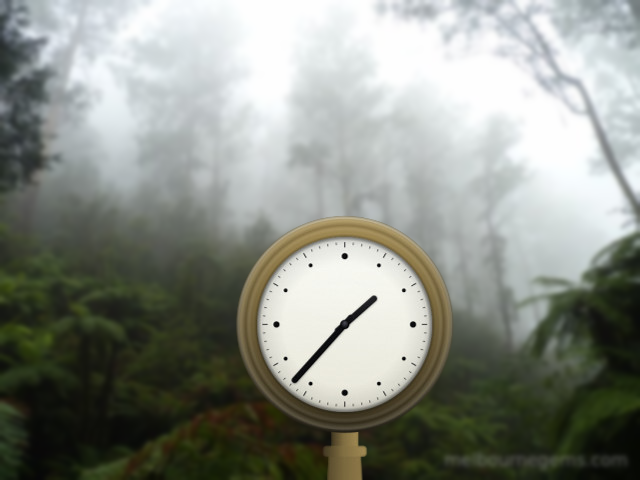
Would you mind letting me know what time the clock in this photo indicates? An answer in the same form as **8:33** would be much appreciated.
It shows **1:37**
